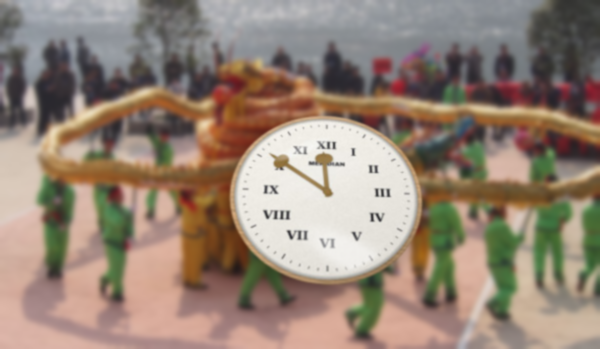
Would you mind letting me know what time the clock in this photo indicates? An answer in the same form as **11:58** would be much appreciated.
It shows **11:51**
